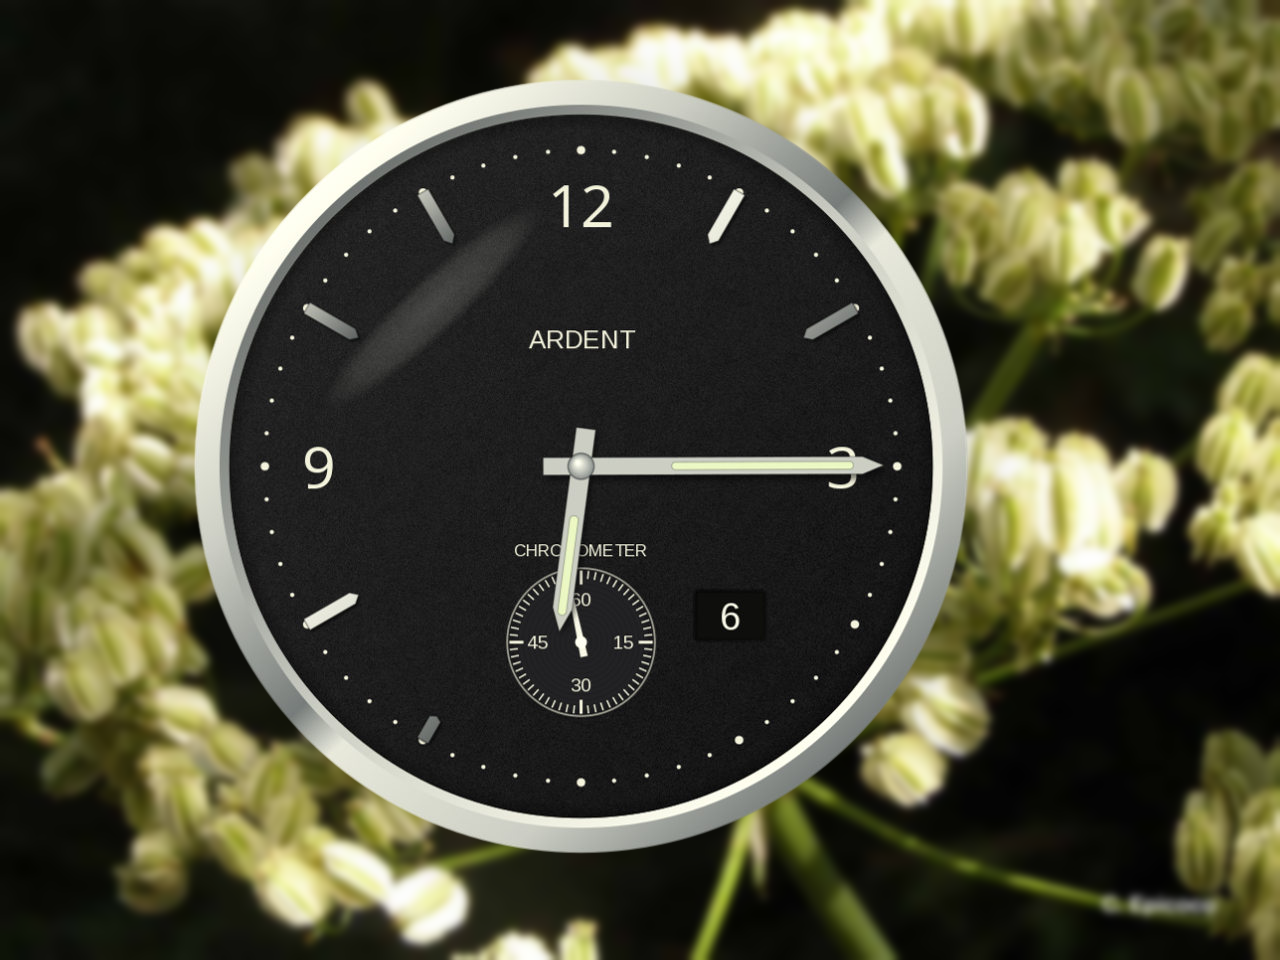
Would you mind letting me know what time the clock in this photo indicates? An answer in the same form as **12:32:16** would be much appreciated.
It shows **6:14:58**
